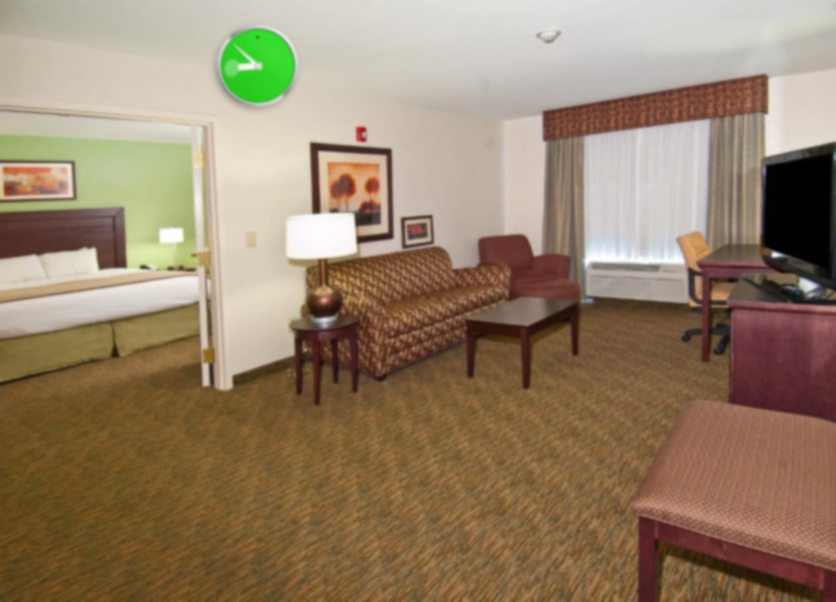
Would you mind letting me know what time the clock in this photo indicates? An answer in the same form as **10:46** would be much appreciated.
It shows **8:52**
